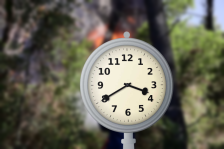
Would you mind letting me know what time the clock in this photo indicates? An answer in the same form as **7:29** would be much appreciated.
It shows **3:40**
